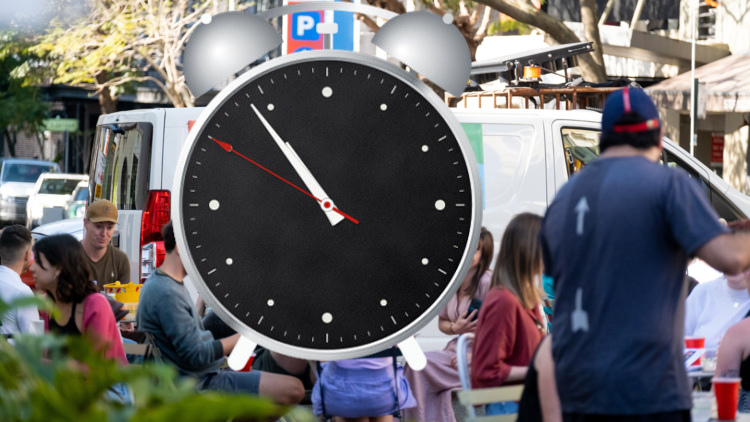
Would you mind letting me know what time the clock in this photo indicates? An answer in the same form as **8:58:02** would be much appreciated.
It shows **10:53:50**
